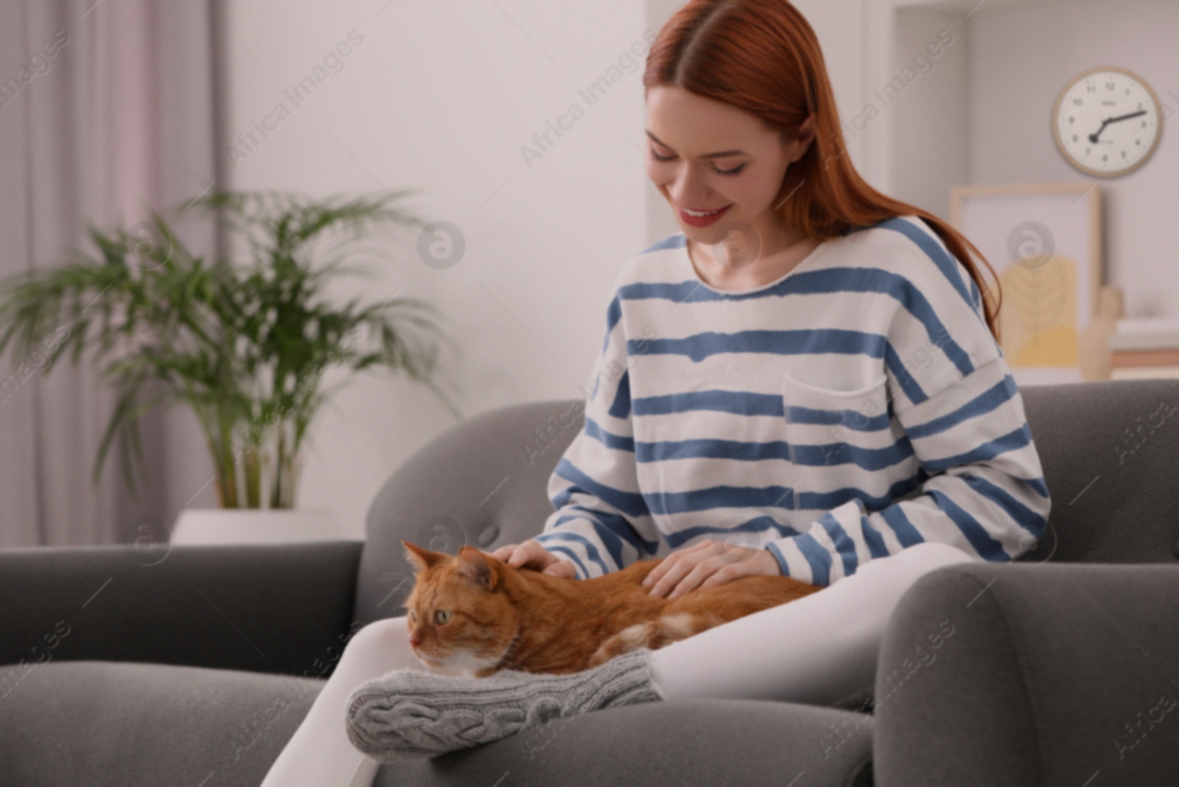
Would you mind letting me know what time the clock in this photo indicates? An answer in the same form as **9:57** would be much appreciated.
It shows **7:12**
